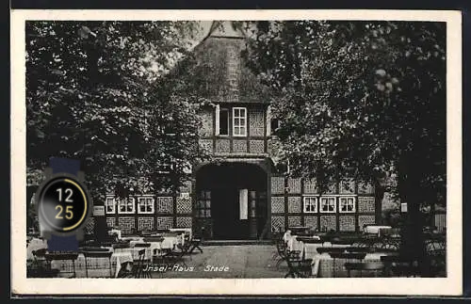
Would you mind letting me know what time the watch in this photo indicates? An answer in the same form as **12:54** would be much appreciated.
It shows **12:25**
